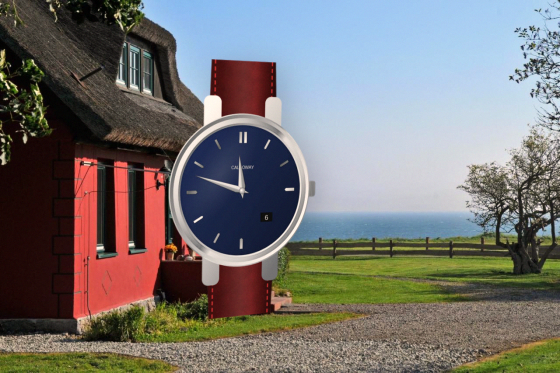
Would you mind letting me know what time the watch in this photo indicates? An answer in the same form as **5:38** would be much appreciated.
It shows **11:48**
